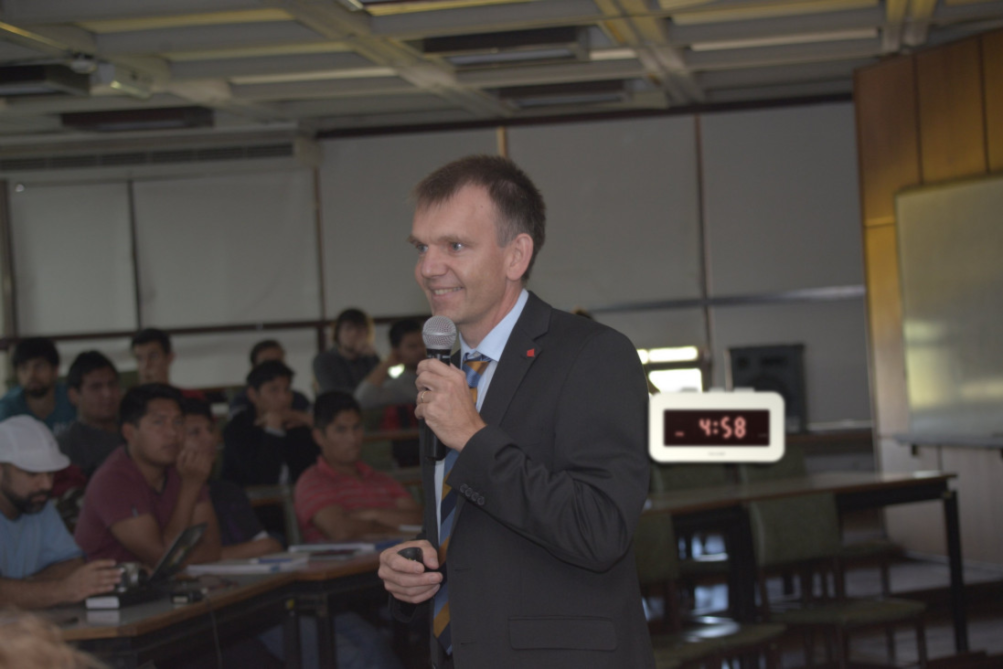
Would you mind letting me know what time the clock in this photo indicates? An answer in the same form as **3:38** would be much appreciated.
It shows **4:58**
